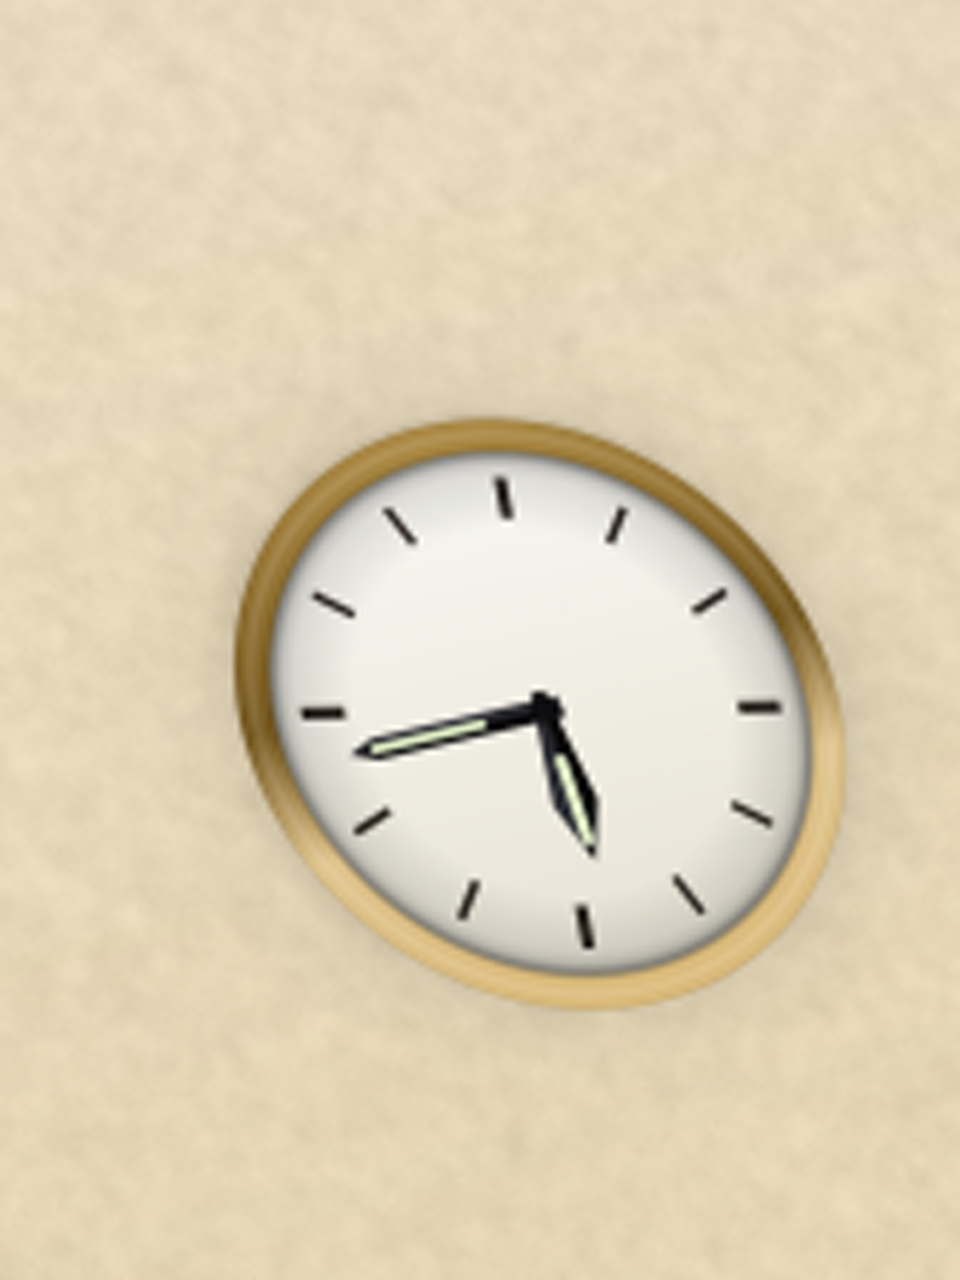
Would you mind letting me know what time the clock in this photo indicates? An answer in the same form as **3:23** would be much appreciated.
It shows **5:43**
